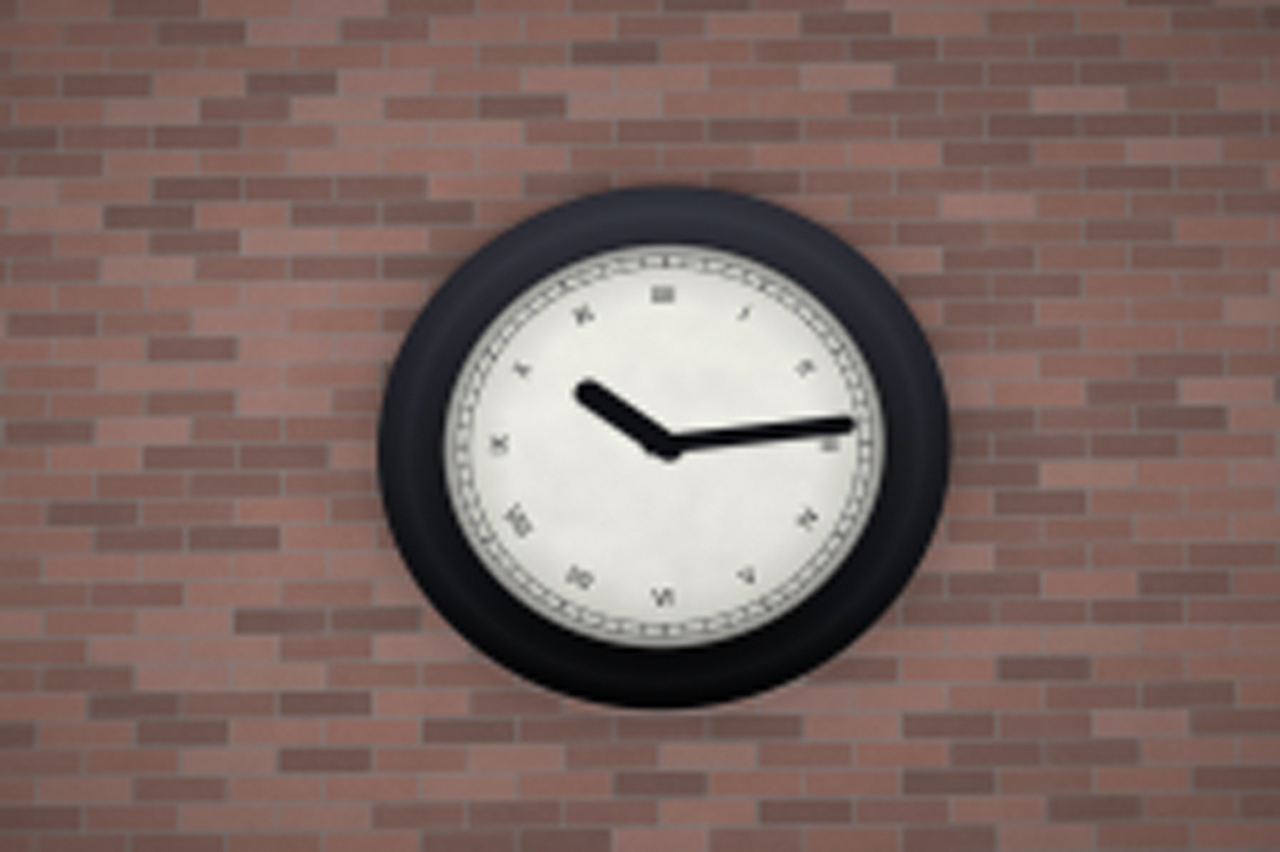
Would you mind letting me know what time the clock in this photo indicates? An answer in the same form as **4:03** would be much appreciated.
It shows **10:14**
